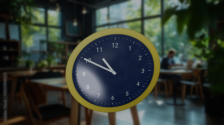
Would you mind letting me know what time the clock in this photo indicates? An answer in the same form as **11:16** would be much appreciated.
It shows **10:50**
